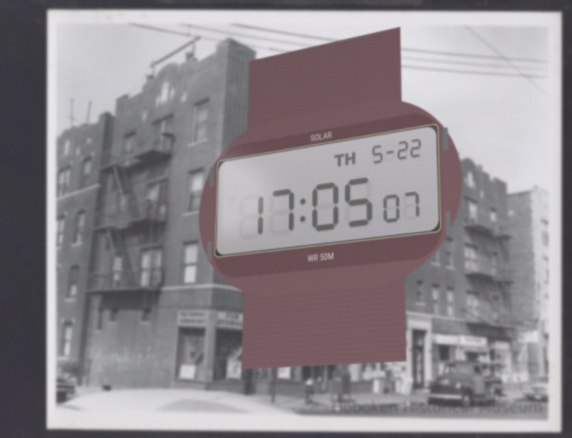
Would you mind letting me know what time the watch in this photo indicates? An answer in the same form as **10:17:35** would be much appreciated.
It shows **17:05:07**
